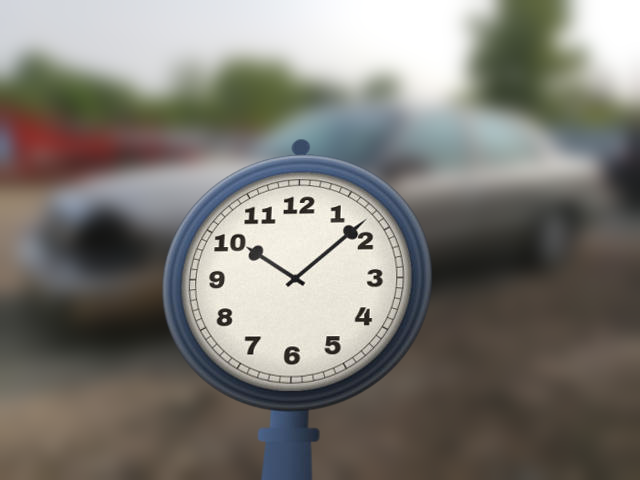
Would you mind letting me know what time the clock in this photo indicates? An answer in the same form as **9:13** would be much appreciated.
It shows **10:08**
